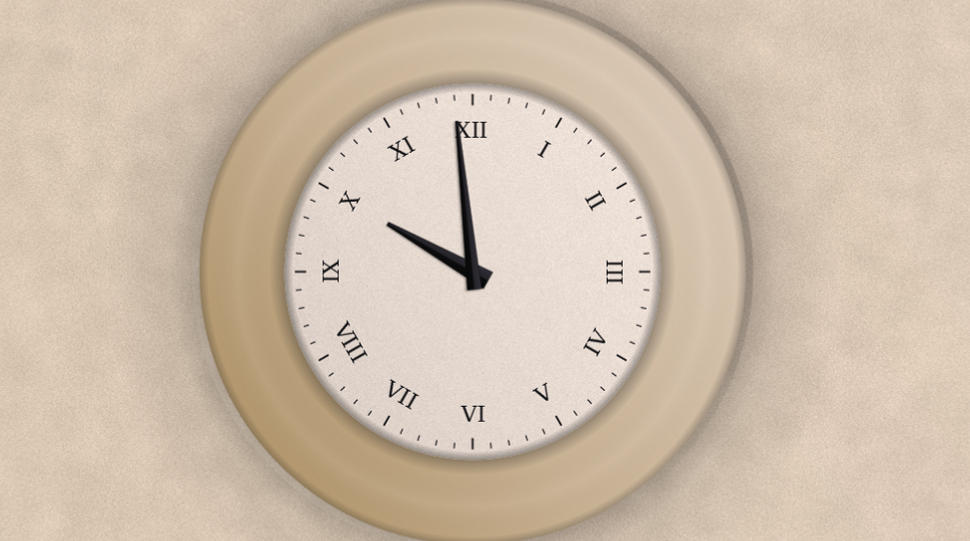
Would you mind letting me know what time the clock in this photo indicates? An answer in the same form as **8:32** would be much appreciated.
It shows **9:59**
